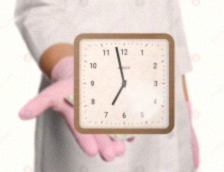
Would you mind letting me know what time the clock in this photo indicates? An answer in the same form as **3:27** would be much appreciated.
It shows **6:58**
